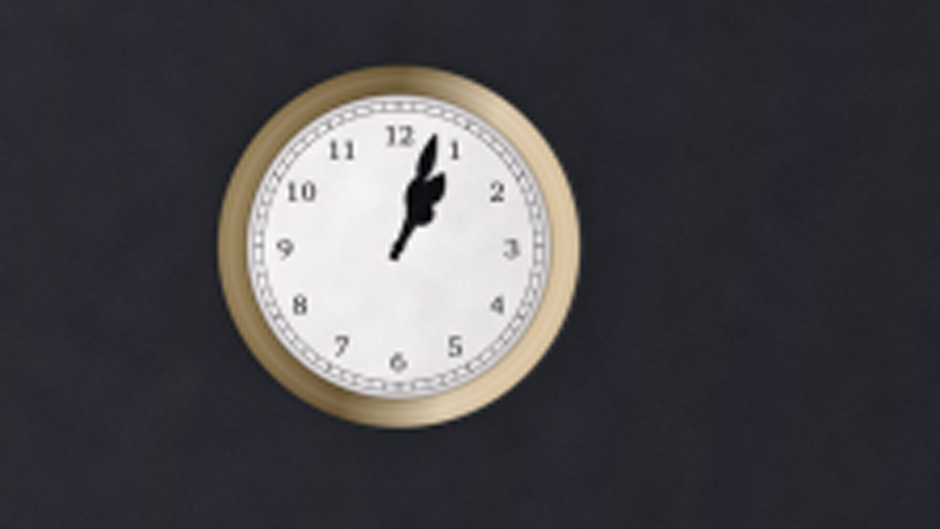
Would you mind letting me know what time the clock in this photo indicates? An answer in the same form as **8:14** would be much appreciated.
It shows **1:03**
